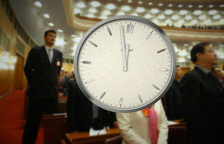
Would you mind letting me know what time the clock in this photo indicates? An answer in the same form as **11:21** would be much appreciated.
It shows **11:58**
